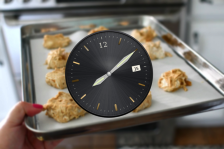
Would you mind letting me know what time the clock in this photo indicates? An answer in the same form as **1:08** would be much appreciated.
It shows **8:10**
